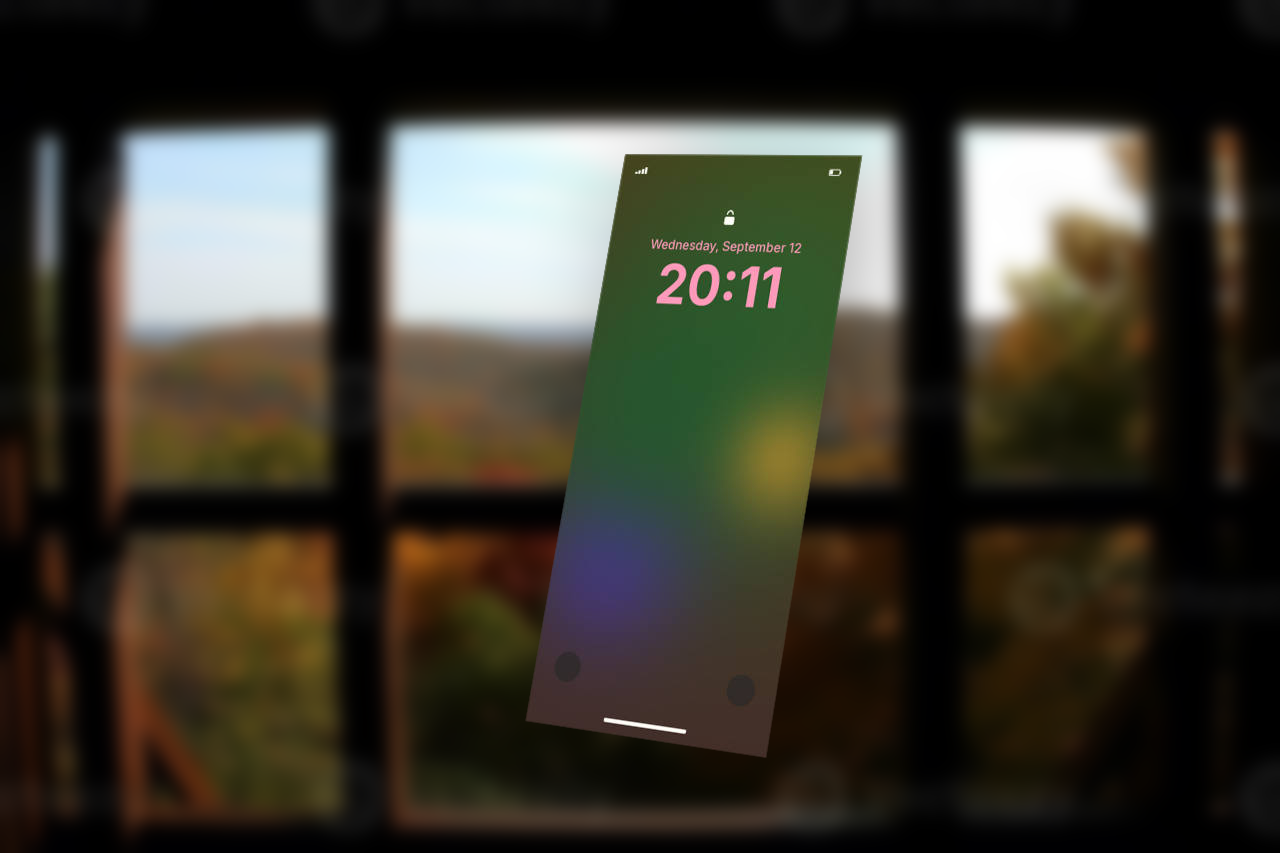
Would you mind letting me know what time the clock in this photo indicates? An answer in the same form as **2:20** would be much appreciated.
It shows **20:11**
